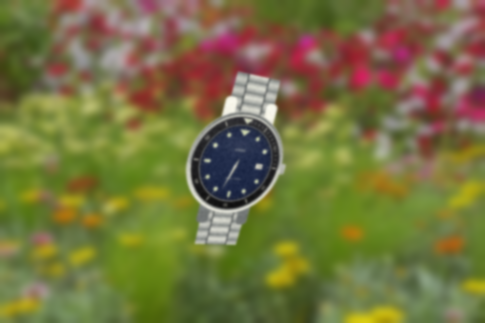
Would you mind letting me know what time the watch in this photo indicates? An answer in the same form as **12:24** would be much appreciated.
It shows **6:33**
